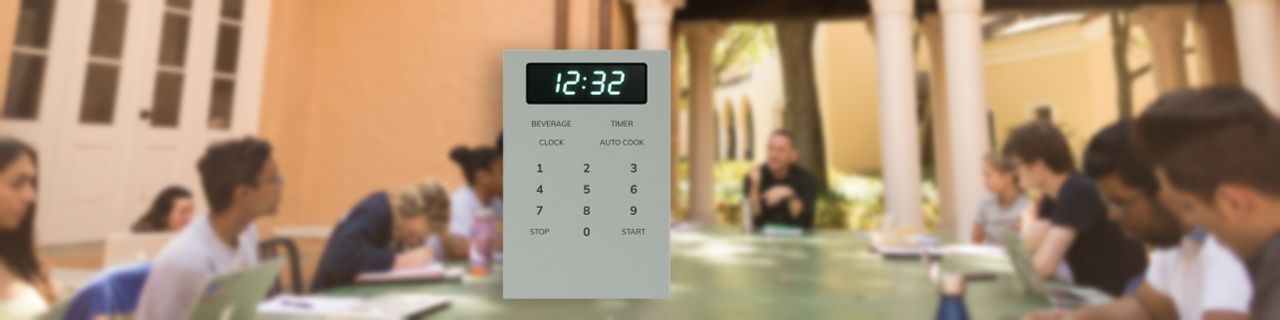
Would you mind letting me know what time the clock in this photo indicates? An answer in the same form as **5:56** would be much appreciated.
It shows **12:32**
